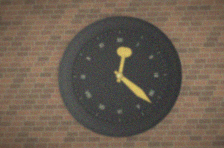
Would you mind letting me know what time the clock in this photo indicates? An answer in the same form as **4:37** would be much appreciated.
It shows **12:22**
